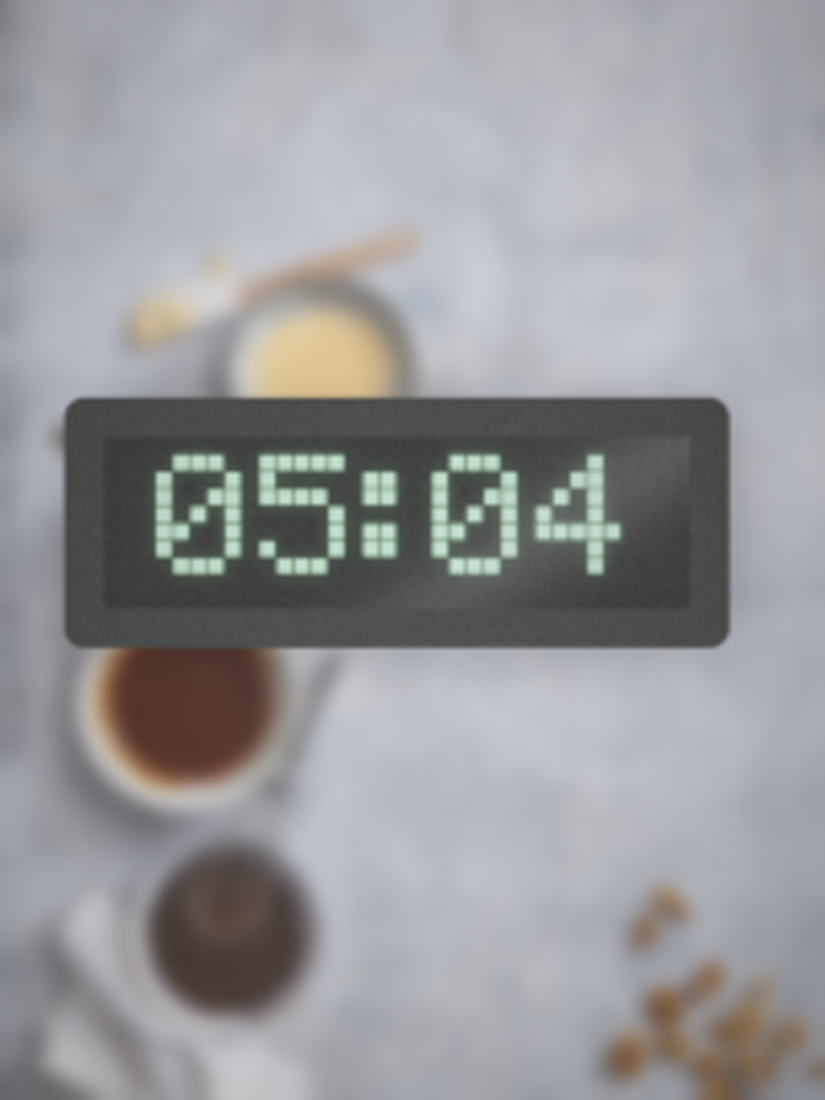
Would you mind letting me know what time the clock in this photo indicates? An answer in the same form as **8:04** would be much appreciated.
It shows **5:04**
